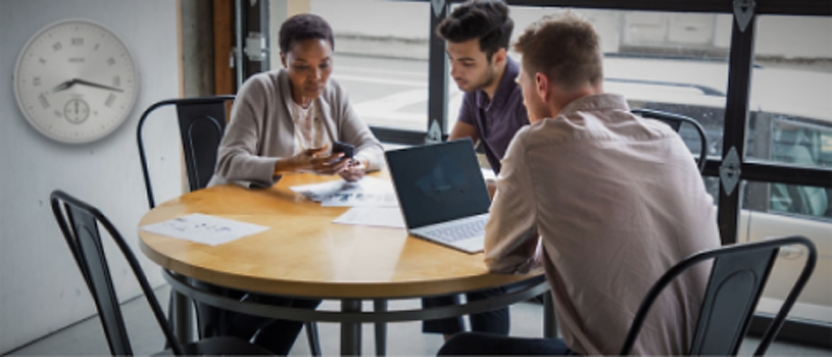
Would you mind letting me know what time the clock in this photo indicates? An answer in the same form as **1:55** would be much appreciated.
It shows **8:17**
